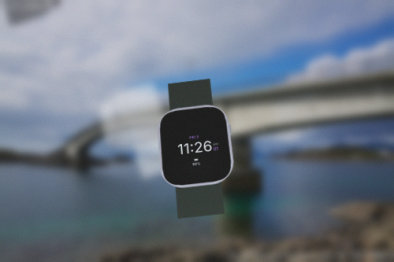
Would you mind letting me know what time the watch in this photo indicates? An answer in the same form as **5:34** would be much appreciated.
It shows **11:26**
